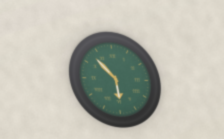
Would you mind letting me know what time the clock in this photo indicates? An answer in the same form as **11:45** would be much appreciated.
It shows **5:53**
